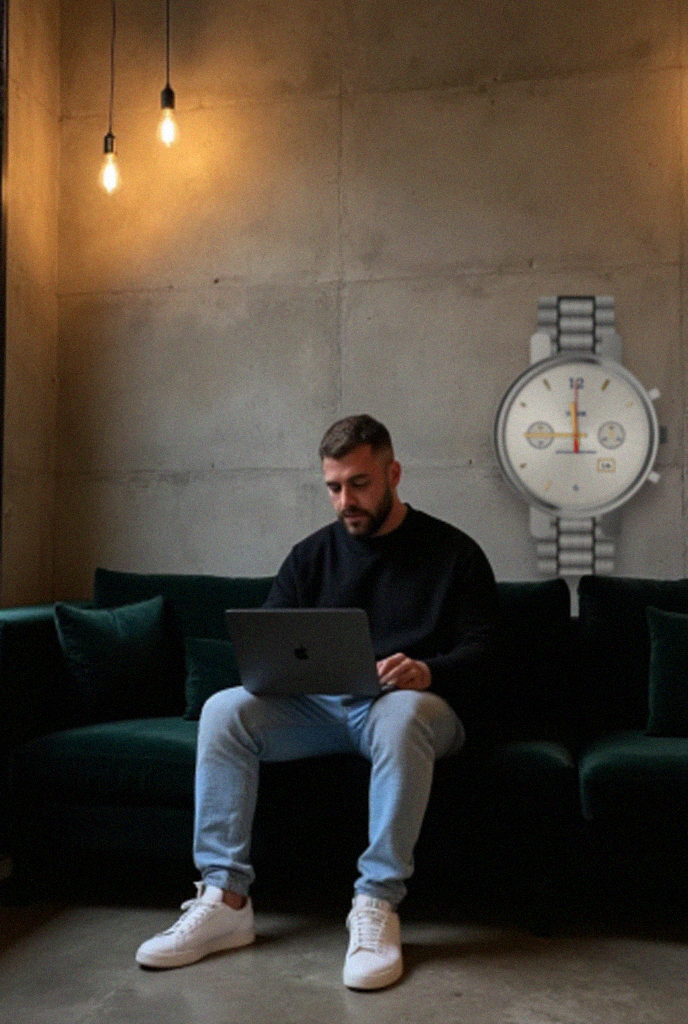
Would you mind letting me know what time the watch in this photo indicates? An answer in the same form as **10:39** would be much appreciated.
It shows **11:45**
